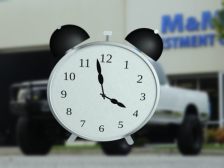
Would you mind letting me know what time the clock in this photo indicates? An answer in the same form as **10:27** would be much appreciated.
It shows **3:58**
